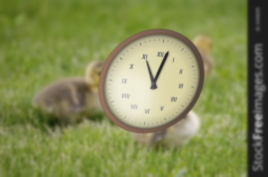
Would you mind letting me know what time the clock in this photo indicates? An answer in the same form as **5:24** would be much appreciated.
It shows **11:02**
